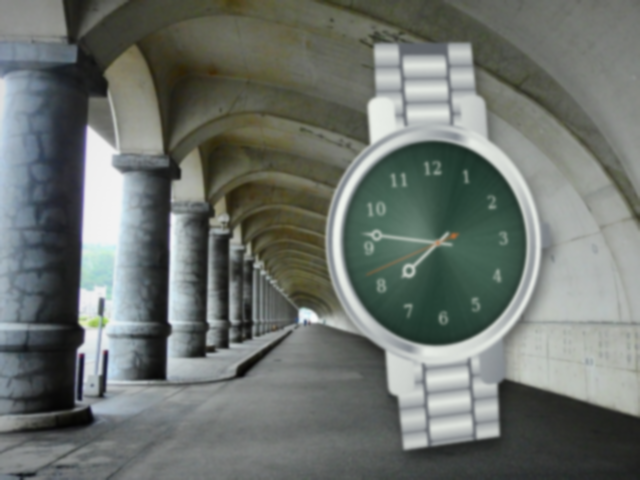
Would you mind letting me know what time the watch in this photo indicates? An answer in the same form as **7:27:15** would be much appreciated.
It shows **7:46:42**
